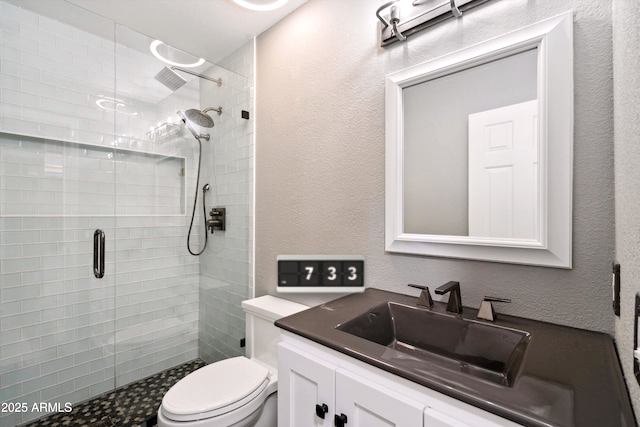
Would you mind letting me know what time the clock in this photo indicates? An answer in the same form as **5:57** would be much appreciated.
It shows **7:33**
